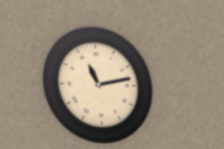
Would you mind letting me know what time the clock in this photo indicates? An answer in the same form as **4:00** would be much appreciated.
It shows **11:13**
